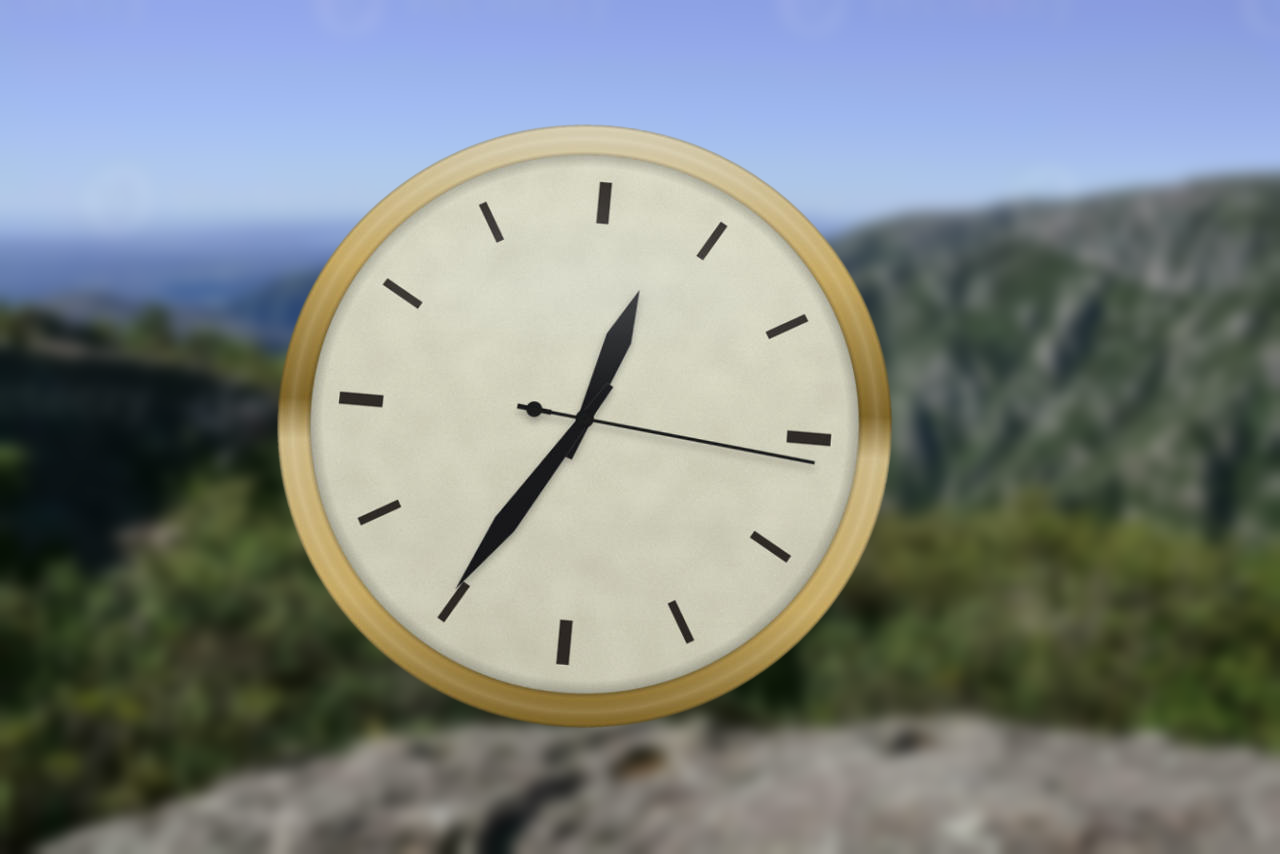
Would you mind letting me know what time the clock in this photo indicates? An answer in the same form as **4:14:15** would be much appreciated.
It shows **12:35:16**
